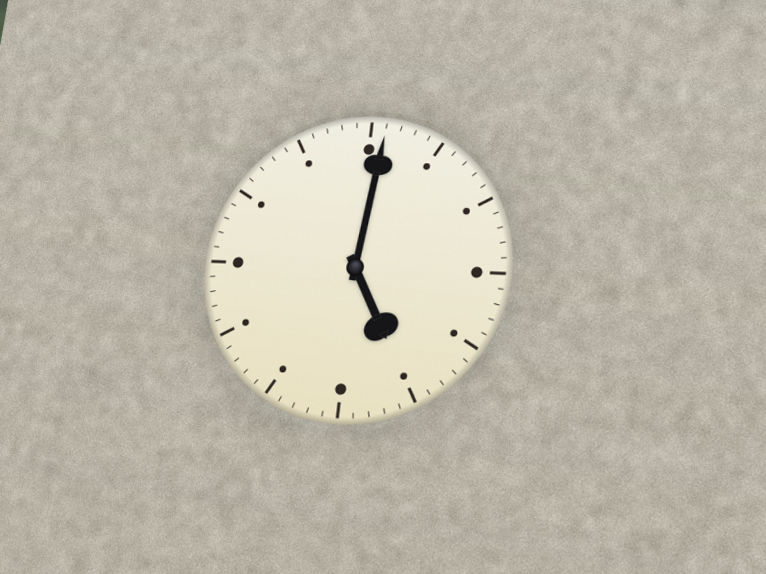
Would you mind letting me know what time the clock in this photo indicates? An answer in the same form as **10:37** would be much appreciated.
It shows **5:01**
